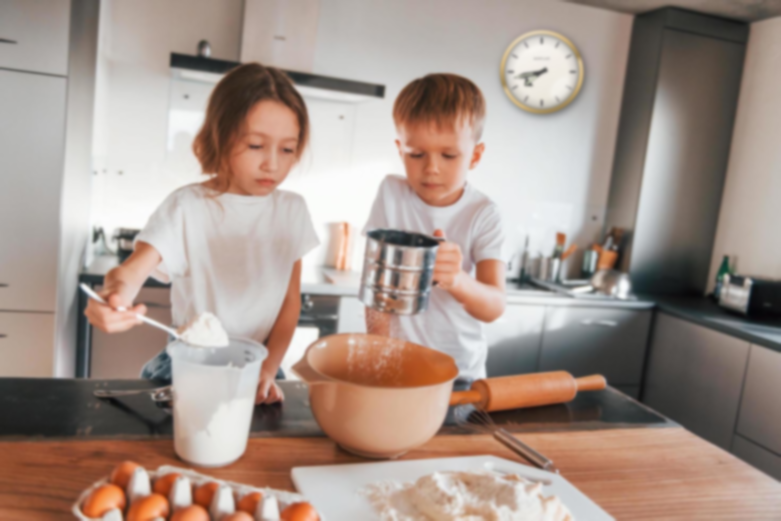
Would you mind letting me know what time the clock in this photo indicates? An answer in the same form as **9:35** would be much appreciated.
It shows **7:43**
